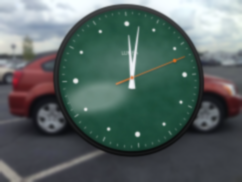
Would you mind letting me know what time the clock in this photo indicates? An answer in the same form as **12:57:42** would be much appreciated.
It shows **12:02:12**
